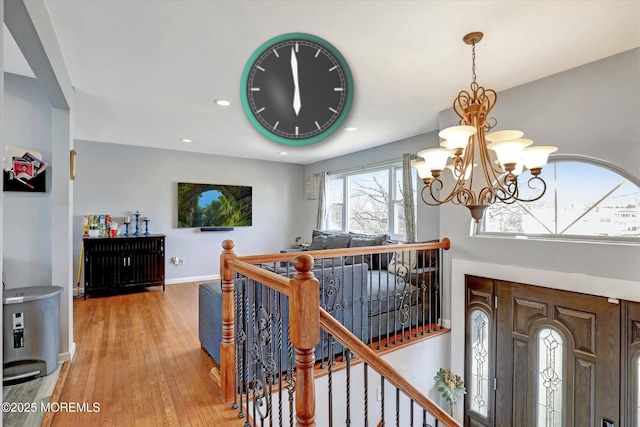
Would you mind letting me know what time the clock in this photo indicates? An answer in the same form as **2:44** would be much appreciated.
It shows **5:59**
